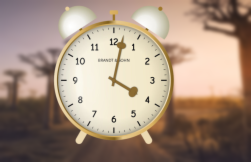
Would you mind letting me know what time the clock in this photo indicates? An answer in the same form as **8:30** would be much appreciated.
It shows **4:02**
